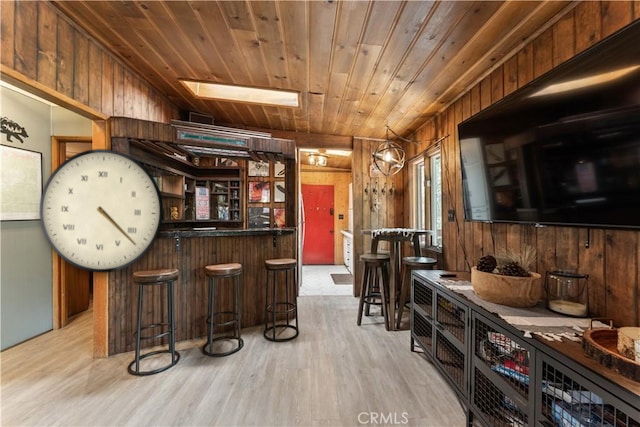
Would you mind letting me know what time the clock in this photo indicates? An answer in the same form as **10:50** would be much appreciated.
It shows **4:22**
